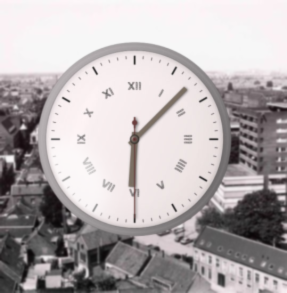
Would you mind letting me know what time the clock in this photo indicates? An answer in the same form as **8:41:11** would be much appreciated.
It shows **6:07:30**
